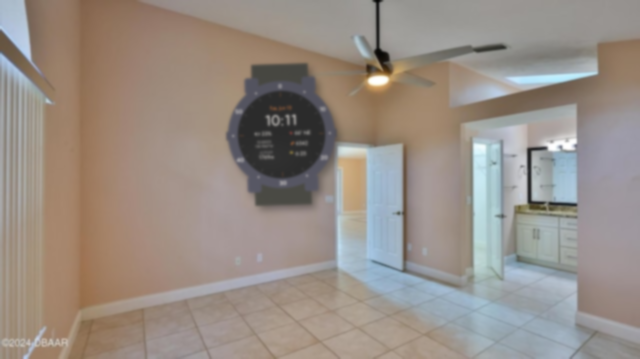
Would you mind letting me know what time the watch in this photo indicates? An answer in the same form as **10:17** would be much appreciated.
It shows **10:11**
